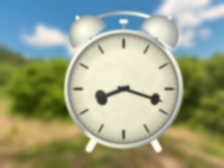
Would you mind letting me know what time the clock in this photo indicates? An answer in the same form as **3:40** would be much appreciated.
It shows **8:18**
